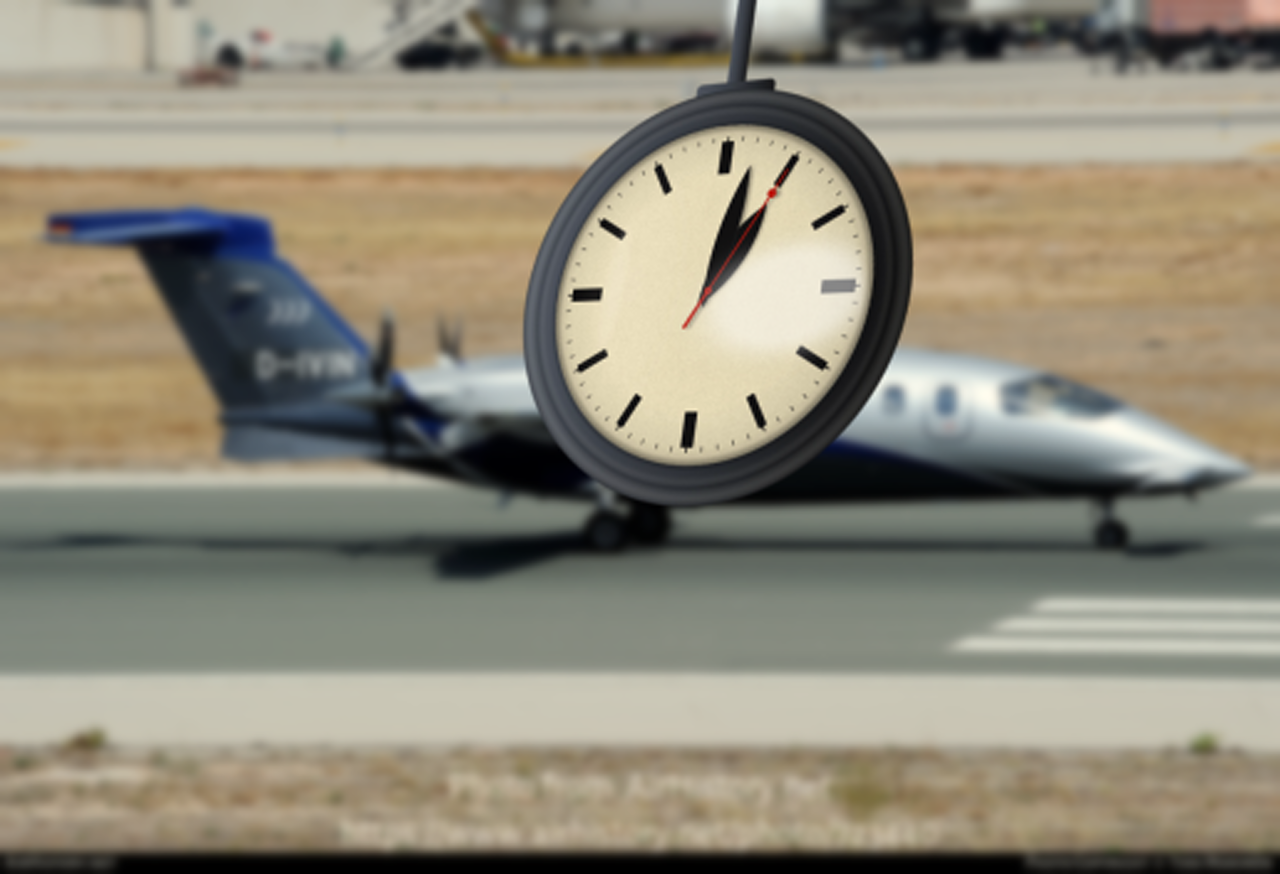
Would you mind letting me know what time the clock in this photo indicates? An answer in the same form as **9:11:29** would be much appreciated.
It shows **1:02:05**
